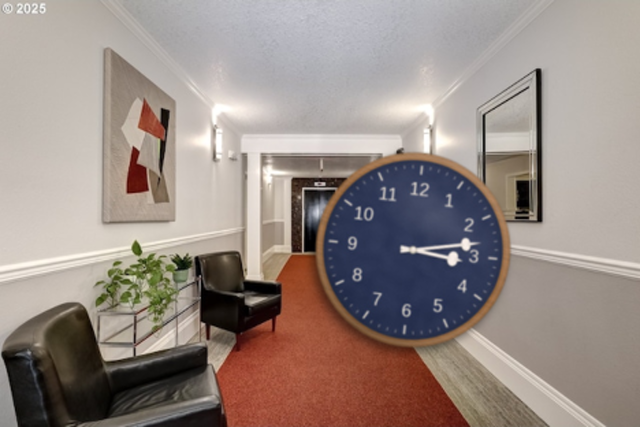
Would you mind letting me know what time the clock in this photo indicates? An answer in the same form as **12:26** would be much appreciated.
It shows **3:13**
